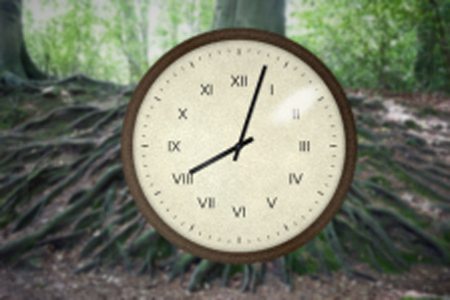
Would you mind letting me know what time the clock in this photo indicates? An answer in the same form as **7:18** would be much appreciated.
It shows **8:03**
